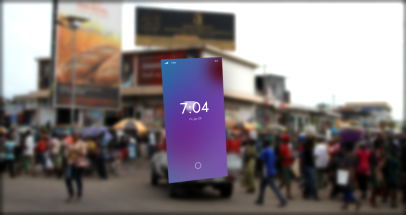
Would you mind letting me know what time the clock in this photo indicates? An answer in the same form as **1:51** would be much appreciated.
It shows **7:04**
